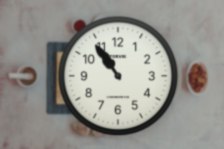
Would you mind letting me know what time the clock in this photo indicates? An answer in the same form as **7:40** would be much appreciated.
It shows **10:54**
